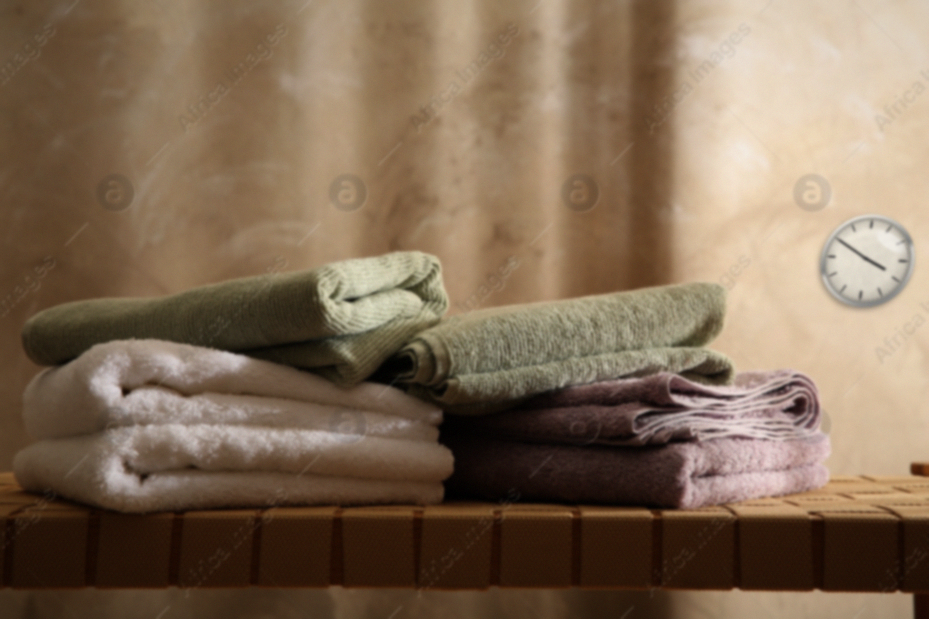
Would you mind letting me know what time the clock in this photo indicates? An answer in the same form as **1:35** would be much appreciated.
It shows **3:50**
